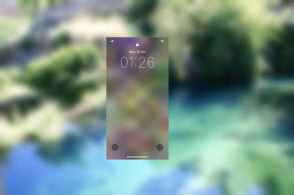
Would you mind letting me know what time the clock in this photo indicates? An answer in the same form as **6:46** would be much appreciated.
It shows **1:26**
